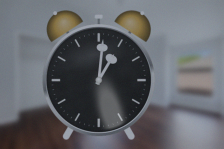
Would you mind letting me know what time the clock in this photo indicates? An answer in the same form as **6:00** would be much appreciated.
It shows **1:01**
